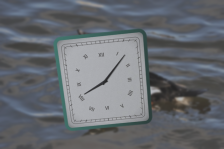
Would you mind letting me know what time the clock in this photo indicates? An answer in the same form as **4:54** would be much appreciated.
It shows **8:07**
